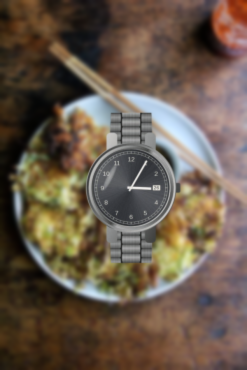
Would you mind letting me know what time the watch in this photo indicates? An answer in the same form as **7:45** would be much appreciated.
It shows **3:05**
